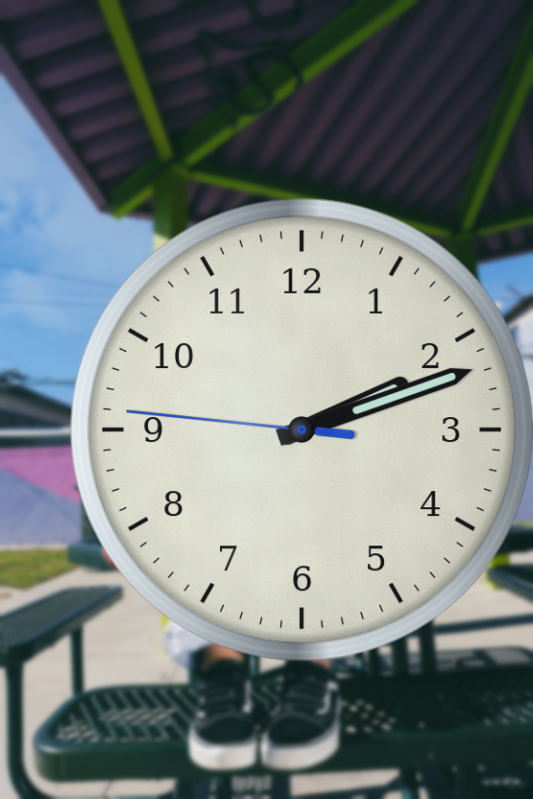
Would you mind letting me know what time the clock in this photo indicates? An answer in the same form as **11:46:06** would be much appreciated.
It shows **2:11:46**
